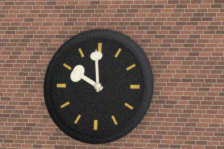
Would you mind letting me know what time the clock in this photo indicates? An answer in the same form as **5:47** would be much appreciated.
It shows **9:59**
